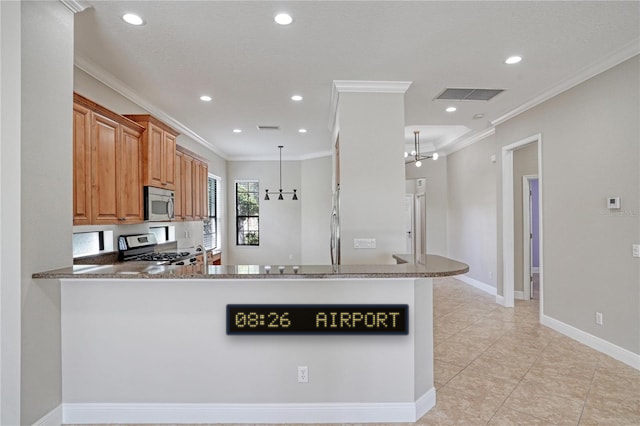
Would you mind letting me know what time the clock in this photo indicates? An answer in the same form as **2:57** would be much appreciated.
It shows **8:26**
